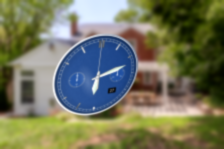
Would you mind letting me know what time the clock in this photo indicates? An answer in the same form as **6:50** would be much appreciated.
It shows **6:12**
